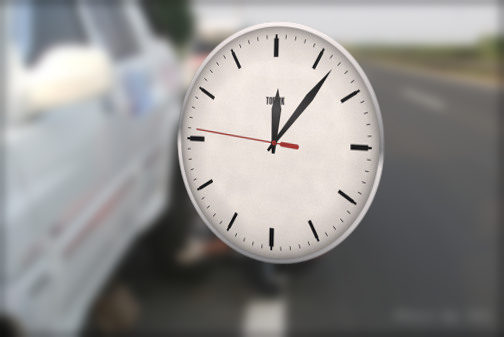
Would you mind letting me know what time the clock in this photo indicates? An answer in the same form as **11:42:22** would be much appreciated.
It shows **12:06:46**
